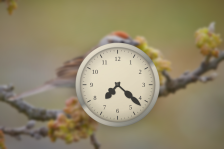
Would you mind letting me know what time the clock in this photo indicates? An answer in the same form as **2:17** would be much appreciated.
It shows **7:22**
